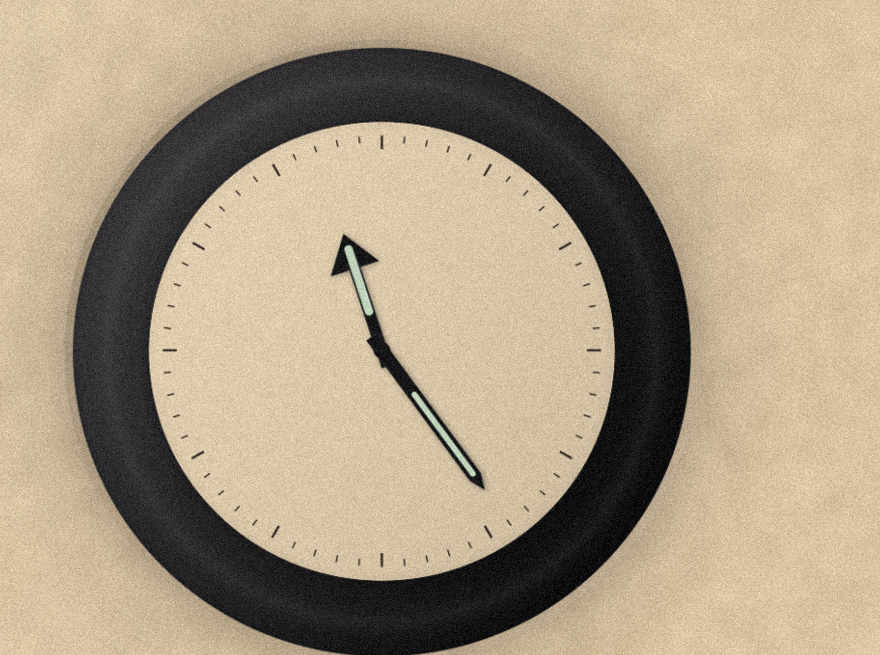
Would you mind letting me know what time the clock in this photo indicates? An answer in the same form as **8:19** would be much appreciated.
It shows **11:24**
